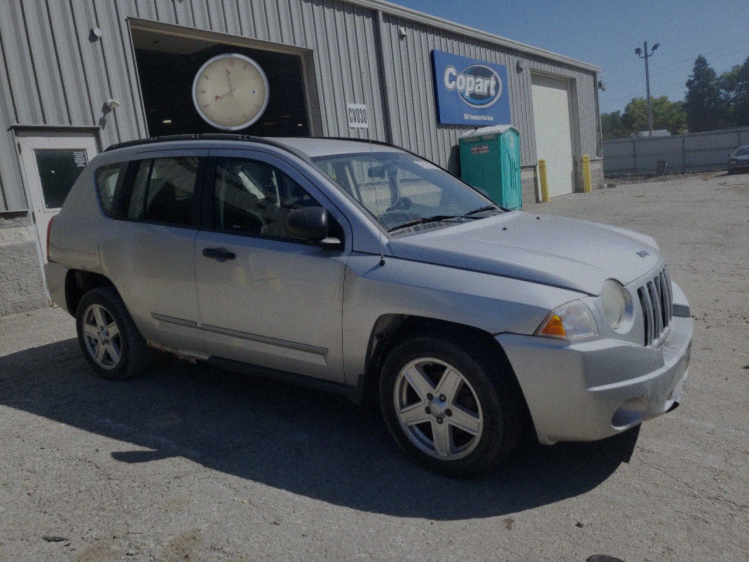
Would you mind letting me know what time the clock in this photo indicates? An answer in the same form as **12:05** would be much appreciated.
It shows **7:58**
